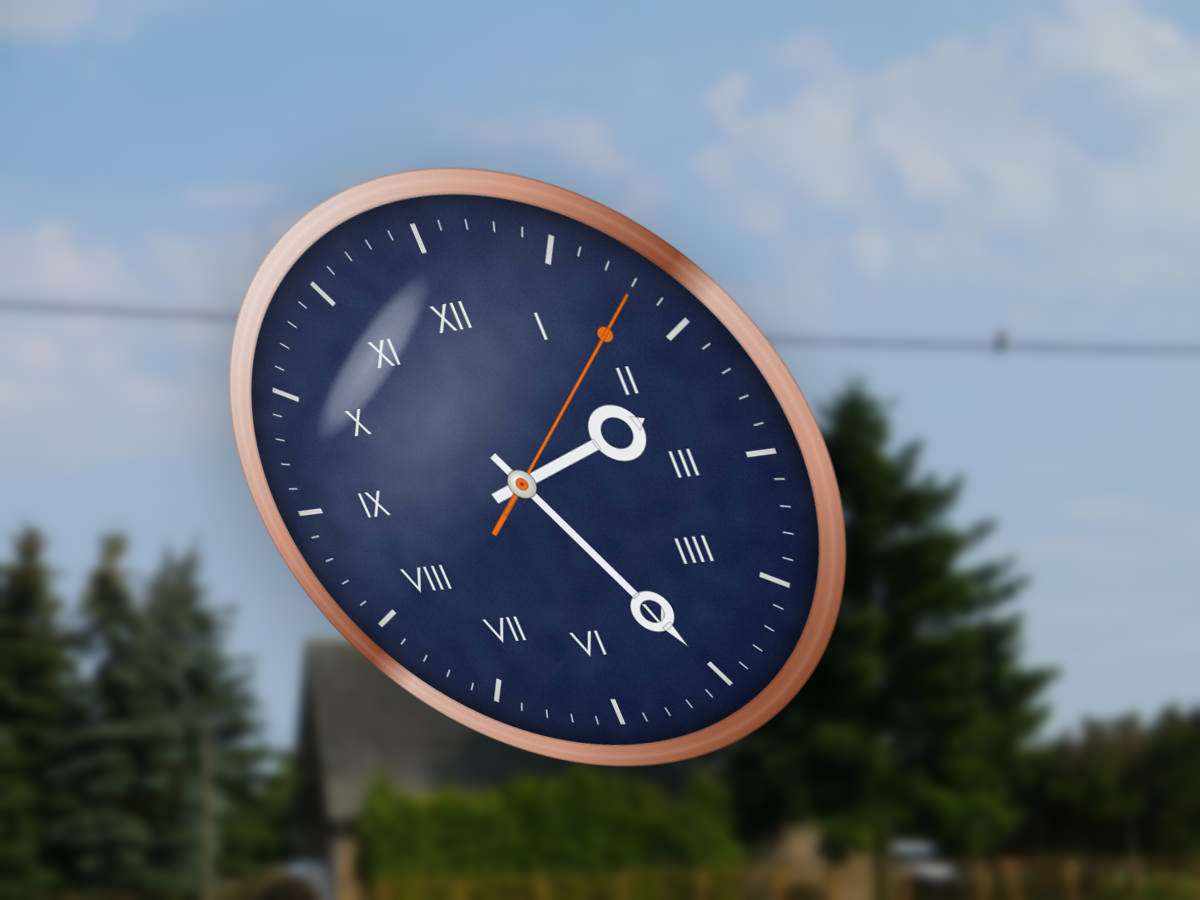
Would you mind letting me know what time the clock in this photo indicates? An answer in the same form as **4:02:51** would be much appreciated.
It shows **2:25:08**
